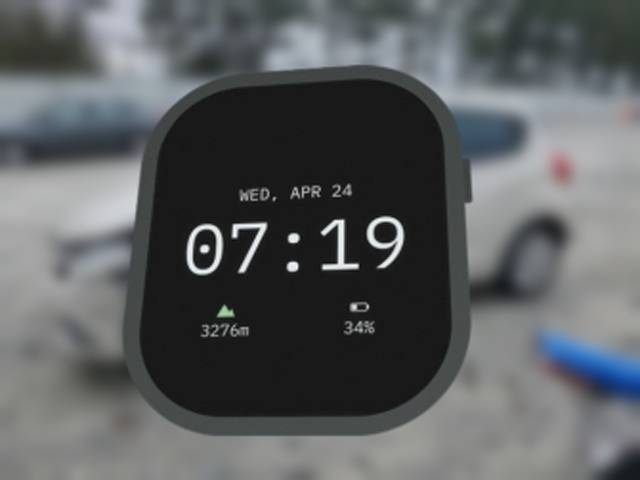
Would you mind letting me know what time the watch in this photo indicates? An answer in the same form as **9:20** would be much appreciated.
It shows **7:19**
